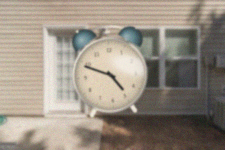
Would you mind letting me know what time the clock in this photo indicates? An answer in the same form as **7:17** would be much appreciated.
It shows **4:49**
